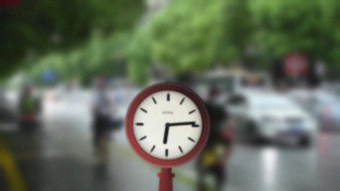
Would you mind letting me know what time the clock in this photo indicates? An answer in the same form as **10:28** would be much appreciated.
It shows **6:14**
